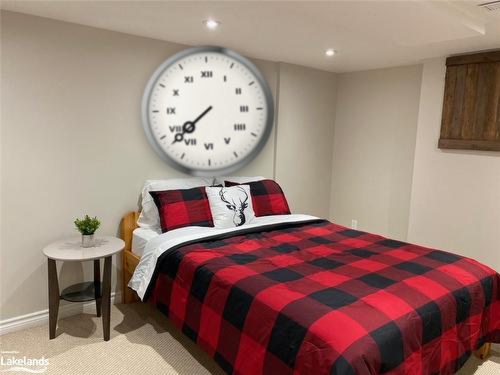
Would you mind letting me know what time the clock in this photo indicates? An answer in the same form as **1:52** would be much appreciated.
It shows **7:38**
